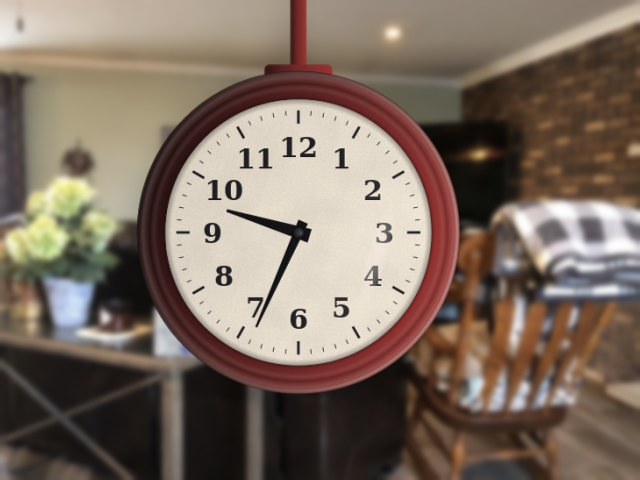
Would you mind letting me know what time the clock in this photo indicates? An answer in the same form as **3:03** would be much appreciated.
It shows **9:34**
